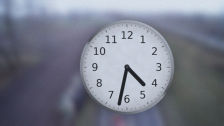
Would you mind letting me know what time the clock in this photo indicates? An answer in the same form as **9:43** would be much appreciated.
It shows **4:32**
